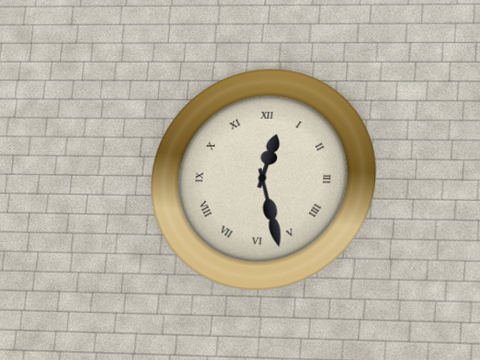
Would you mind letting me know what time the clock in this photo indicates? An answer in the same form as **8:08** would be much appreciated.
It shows **12:27**
